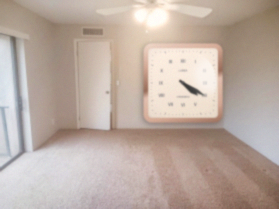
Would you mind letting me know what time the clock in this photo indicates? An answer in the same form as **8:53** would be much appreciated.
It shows **4:20**
